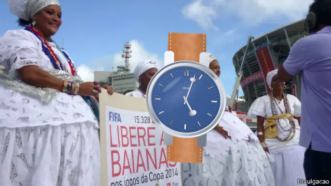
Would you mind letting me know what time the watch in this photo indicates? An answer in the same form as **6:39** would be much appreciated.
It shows **5:03**
